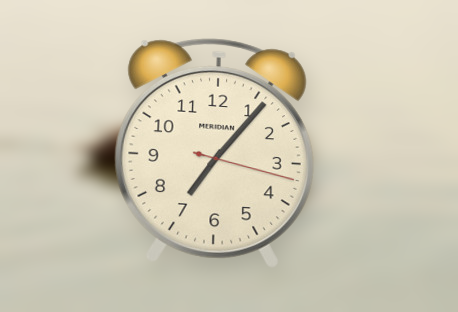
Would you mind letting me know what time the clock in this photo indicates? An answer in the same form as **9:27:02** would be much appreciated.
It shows **7:06:17**
